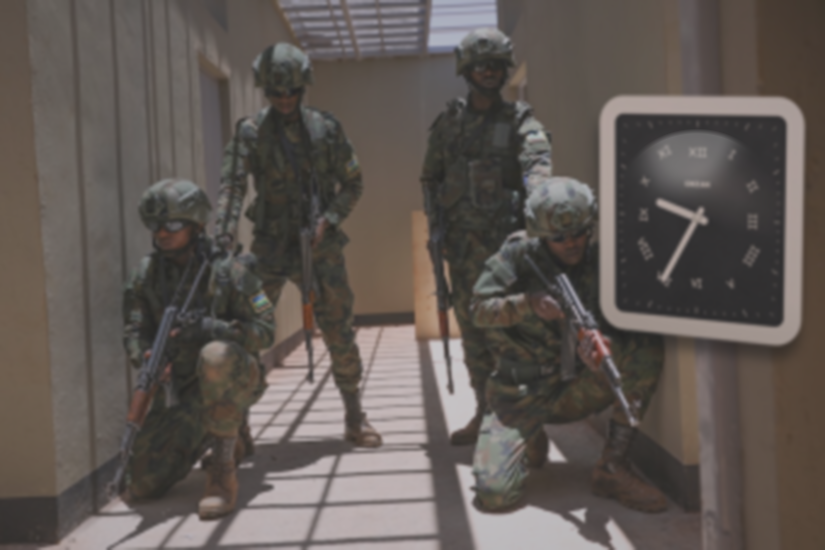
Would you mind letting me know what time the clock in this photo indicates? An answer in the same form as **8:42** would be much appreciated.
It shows **9:35**
